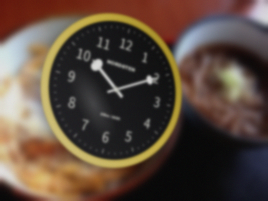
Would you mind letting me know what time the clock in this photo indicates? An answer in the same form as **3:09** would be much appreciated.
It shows **10:10**
